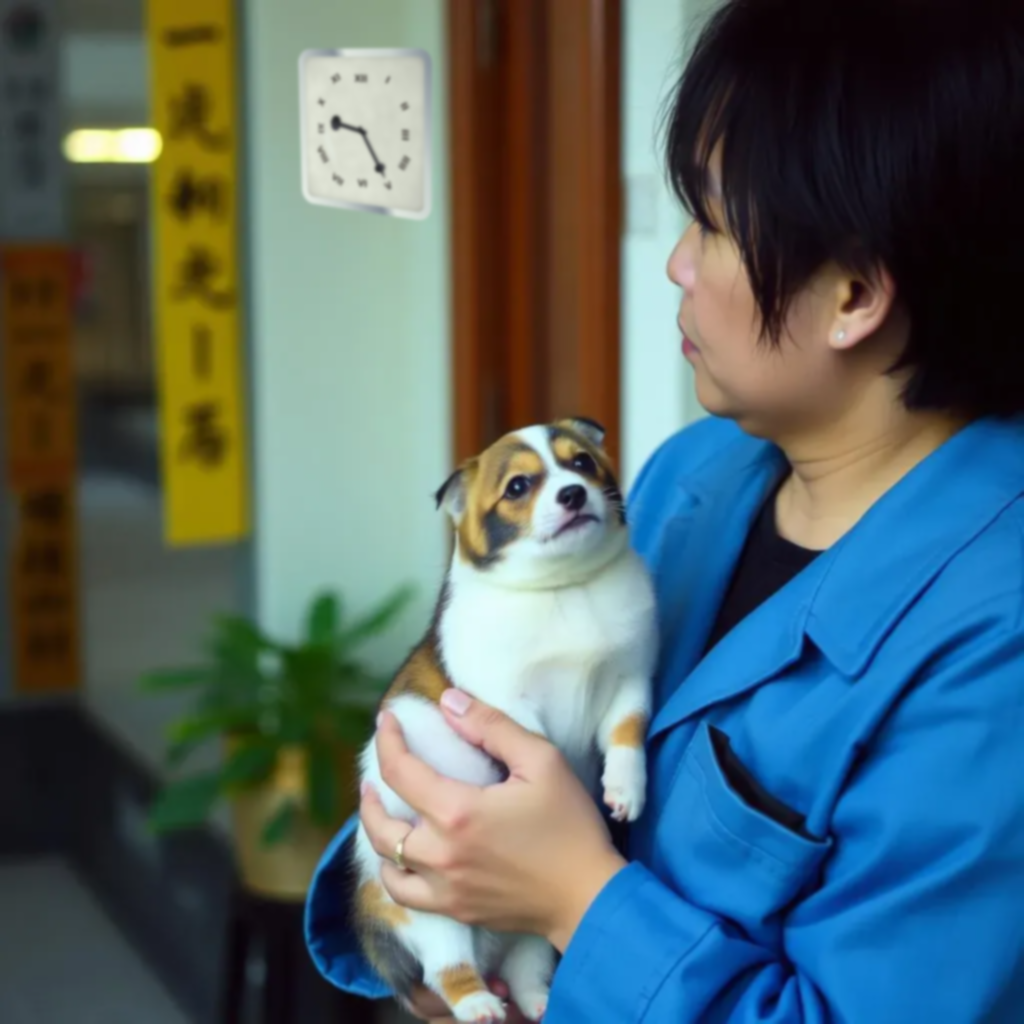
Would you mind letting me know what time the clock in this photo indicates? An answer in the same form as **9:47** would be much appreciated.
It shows **9:25**
